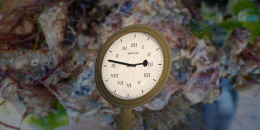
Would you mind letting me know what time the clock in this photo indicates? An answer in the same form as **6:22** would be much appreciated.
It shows **2:47**
